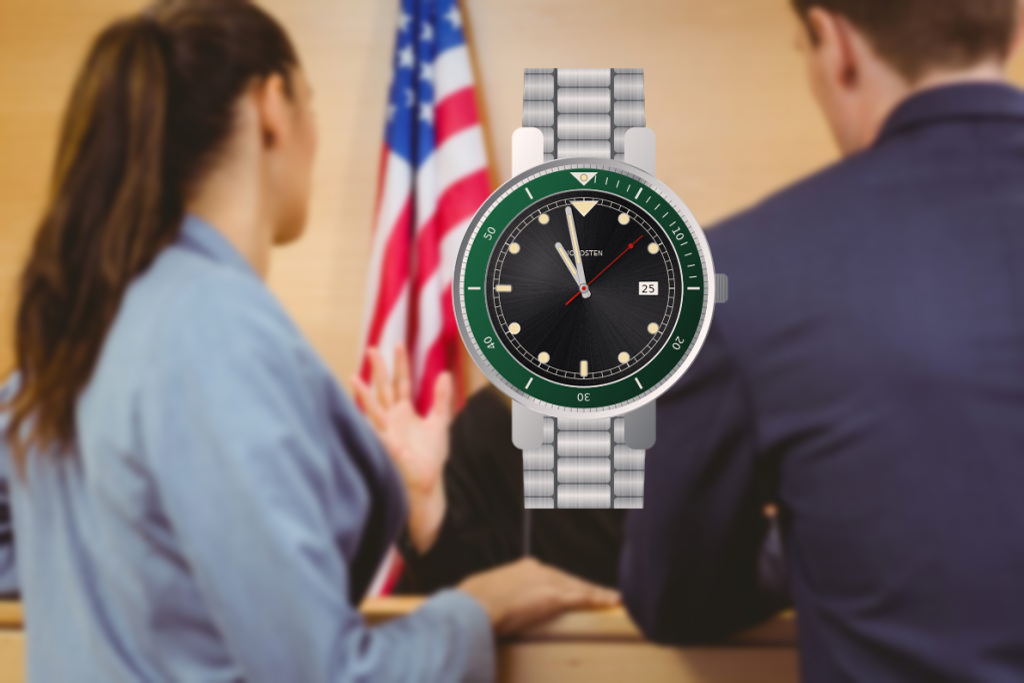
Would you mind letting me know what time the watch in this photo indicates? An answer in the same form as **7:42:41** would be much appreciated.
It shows **10:58:08**
